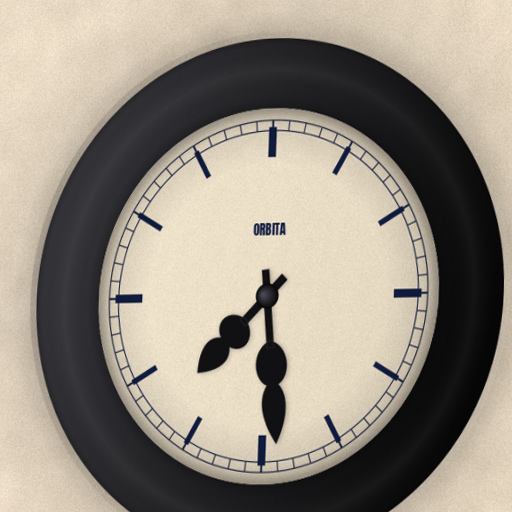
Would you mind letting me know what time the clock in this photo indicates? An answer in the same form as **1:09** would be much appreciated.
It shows **7:29**
